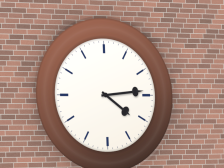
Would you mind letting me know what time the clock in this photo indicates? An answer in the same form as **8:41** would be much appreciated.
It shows **4:14**
